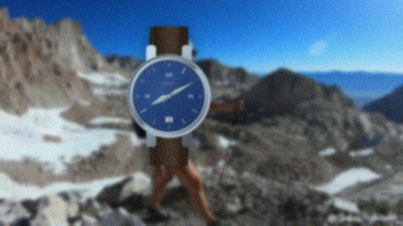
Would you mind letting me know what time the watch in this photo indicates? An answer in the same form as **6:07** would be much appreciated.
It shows **8:10**
